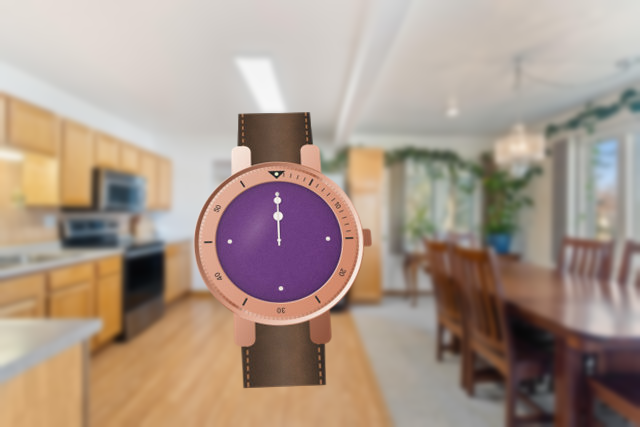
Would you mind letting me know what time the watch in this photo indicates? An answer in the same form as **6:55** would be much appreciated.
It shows **12:00**
